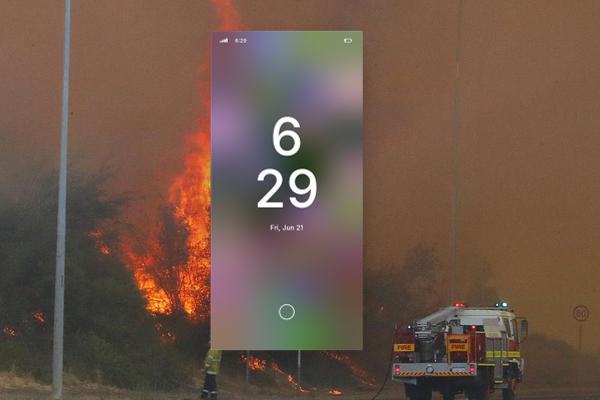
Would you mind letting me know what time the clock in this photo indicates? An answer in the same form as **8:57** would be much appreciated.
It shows **6:29**
